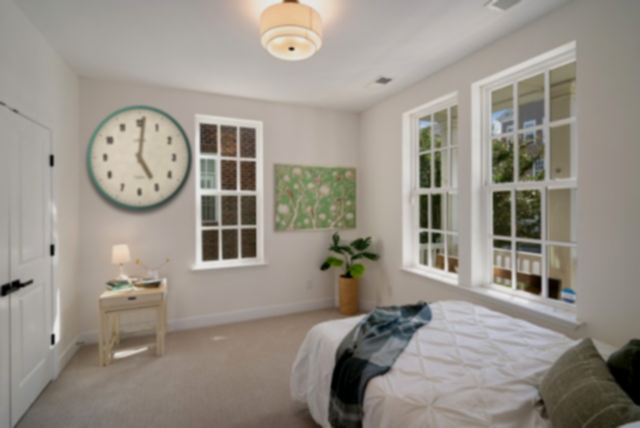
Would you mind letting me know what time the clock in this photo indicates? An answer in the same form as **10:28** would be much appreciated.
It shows **5:01**
